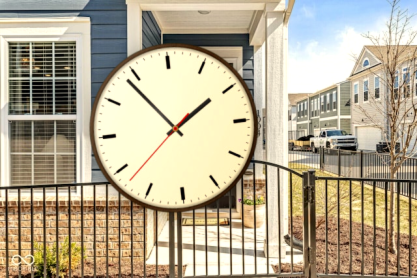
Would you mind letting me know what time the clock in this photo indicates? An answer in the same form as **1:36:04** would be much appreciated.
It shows **1:53:38**
